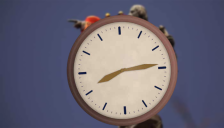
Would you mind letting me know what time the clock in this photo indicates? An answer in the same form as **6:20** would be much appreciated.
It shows **8:14**
